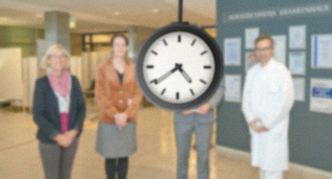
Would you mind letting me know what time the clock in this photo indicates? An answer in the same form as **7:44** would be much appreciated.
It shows **4:39**
